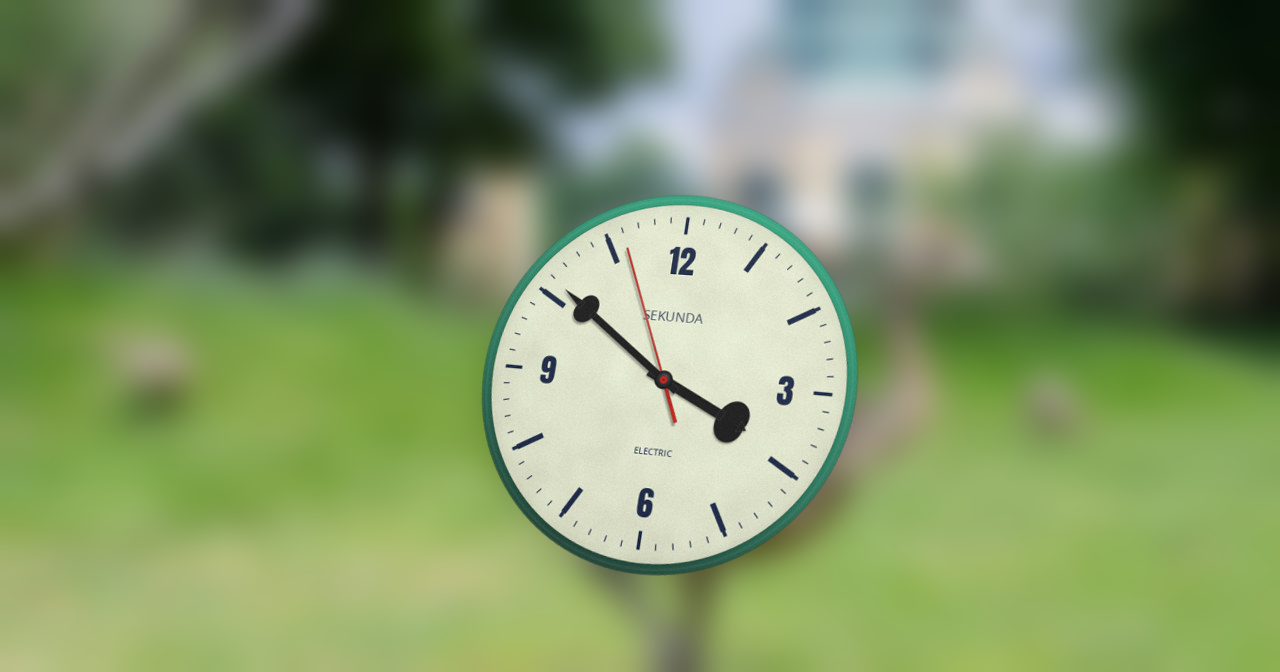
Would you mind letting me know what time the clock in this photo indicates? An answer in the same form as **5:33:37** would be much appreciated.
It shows **3:50:56**
